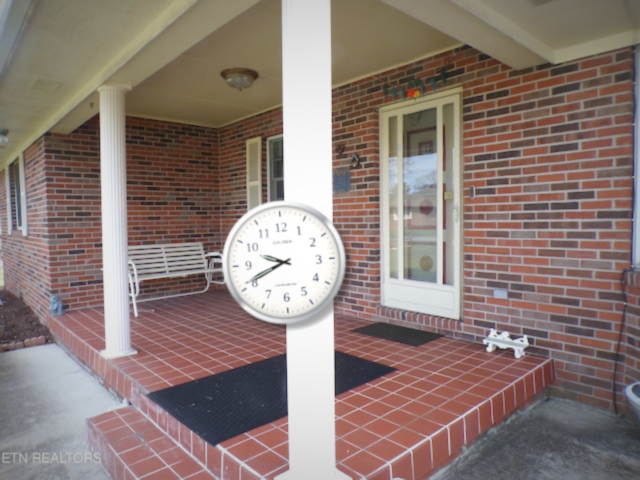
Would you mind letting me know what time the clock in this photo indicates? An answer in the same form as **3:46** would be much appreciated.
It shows **9:41**
